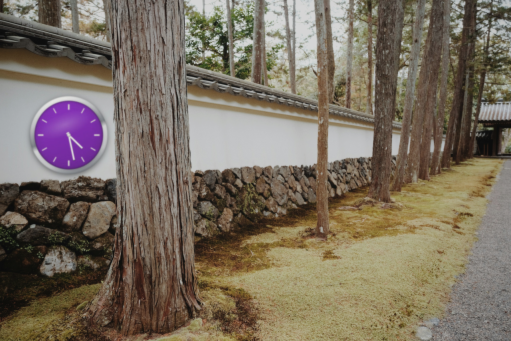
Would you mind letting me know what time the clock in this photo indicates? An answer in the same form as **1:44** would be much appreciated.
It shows **4:28**
